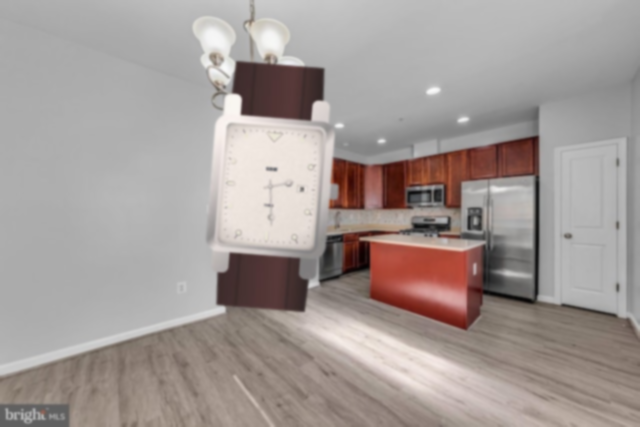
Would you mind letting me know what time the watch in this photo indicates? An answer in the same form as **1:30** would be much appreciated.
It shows **2:29**
